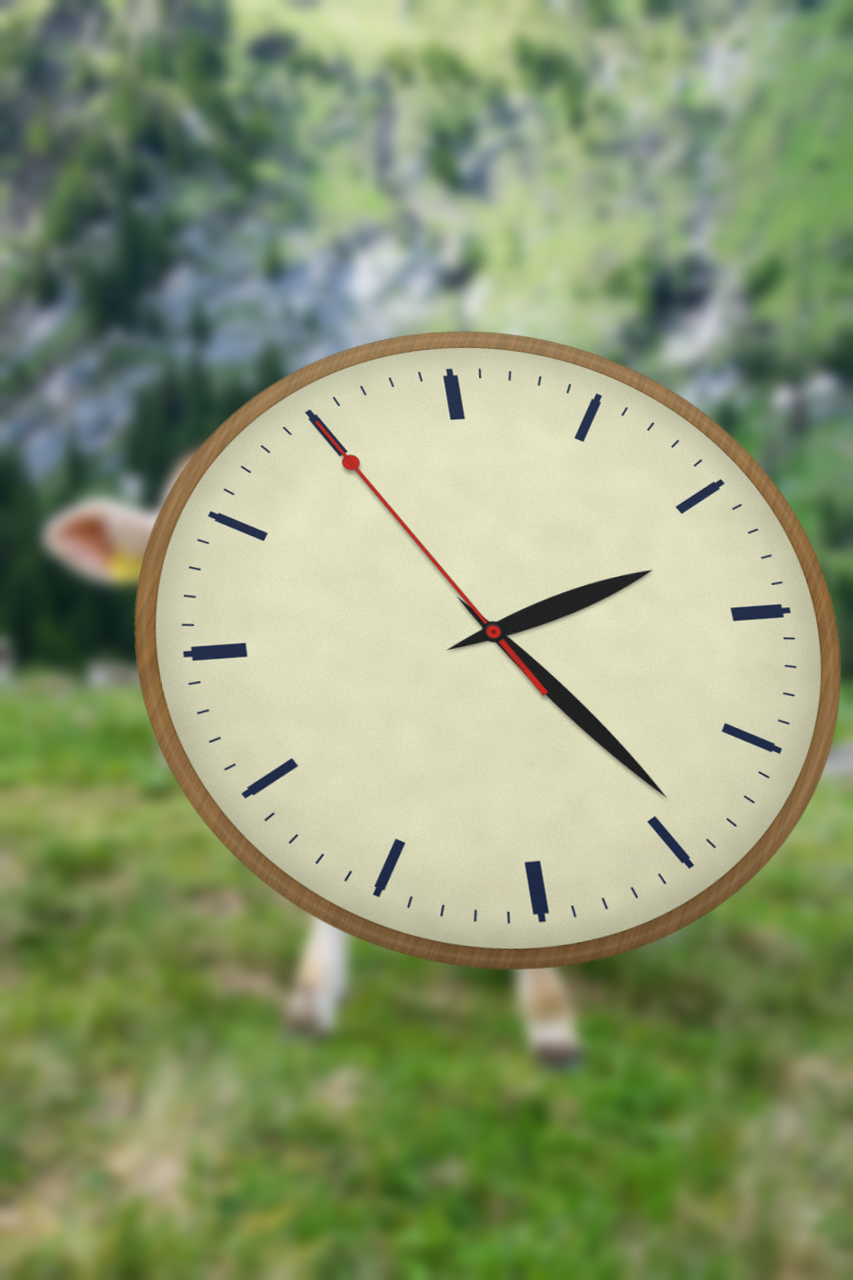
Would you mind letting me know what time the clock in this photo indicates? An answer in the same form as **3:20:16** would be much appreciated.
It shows **2:23:55**
